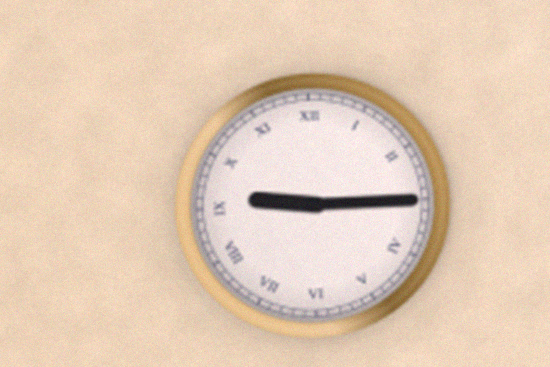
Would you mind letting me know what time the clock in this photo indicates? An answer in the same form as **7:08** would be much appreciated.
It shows **9:15**
